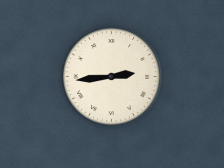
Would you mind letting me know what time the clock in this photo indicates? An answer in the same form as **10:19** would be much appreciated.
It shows **2:44**
